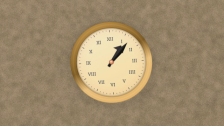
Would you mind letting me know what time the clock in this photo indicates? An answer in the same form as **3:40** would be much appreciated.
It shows **1:07**
